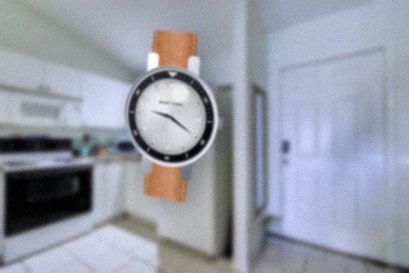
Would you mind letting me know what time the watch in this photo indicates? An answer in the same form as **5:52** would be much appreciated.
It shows **9:20**
